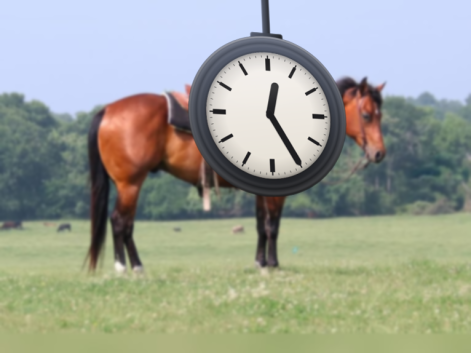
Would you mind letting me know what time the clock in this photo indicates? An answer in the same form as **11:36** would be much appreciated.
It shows **12:25**
